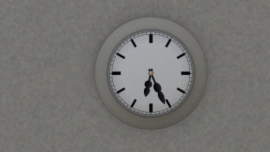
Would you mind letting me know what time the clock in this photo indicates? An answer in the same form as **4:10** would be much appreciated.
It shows **6:26**
